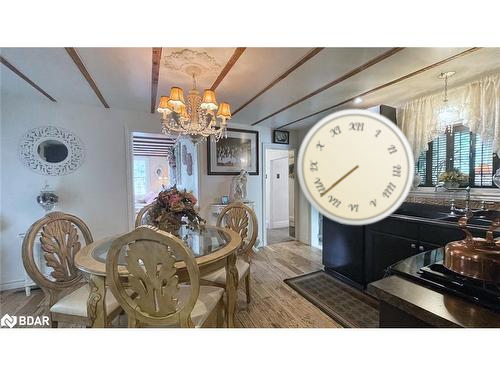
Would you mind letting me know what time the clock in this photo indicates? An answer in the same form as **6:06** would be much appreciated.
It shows **7:38**
